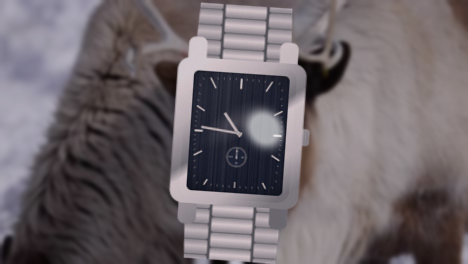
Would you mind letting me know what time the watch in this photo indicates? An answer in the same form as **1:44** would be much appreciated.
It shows **10:46**
